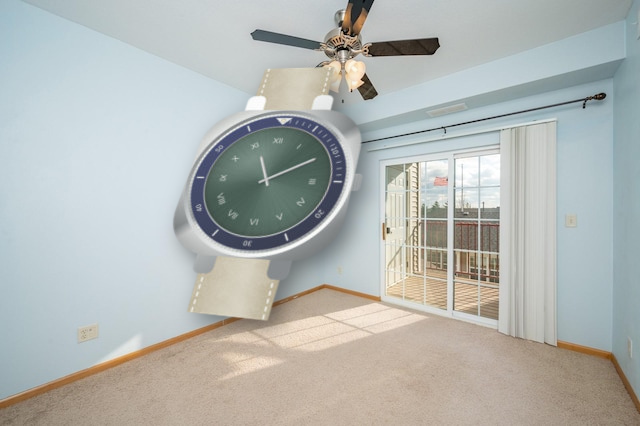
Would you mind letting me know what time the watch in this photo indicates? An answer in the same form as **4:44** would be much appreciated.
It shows **11:10**
